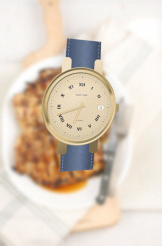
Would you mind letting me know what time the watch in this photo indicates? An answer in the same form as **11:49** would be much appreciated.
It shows **6:42**
